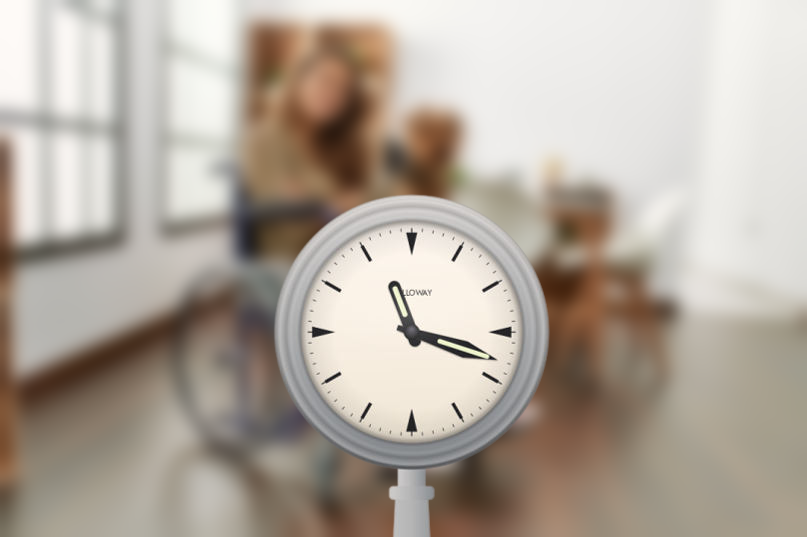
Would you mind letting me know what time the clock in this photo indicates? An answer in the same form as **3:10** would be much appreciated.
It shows **11:18**
